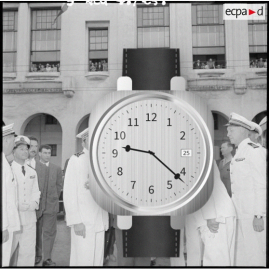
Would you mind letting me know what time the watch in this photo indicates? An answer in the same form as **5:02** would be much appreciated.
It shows **9:22**
